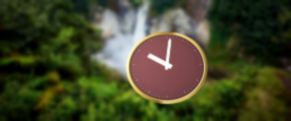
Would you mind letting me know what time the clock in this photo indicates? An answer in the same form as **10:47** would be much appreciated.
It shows **10:01**
